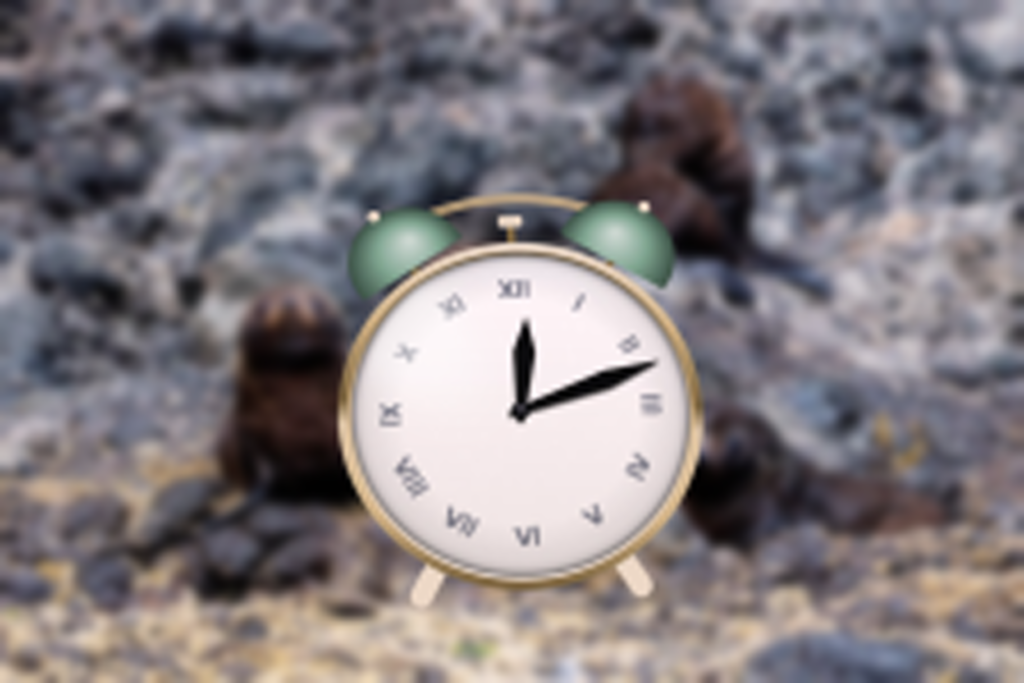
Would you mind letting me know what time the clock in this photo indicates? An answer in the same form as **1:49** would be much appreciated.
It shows **12:12**
